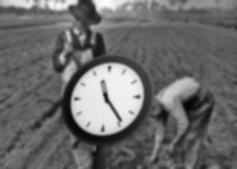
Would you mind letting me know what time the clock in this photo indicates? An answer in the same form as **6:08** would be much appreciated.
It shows **11:24**
